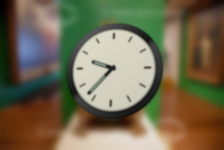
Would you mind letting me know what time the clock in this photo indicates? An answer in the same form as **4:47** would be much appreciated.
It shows **9:37**
